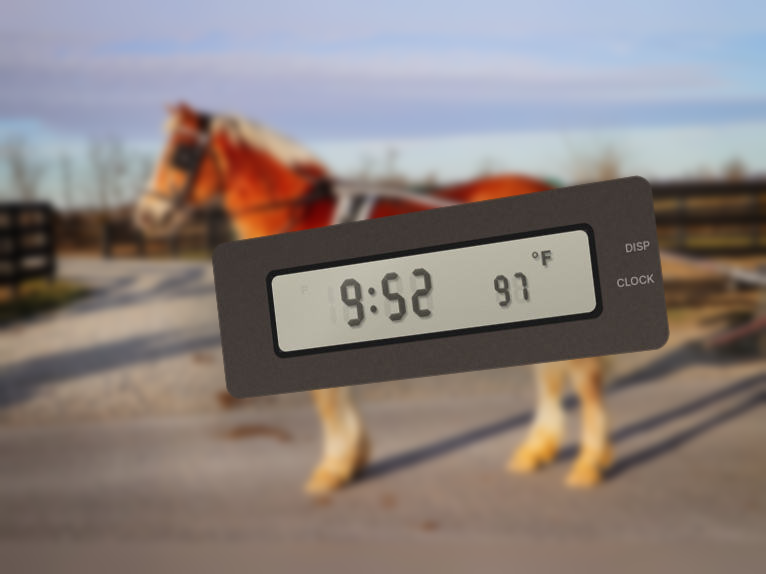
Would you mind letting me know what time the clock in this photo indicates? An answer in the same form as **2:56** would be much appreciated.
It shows **9:52**
